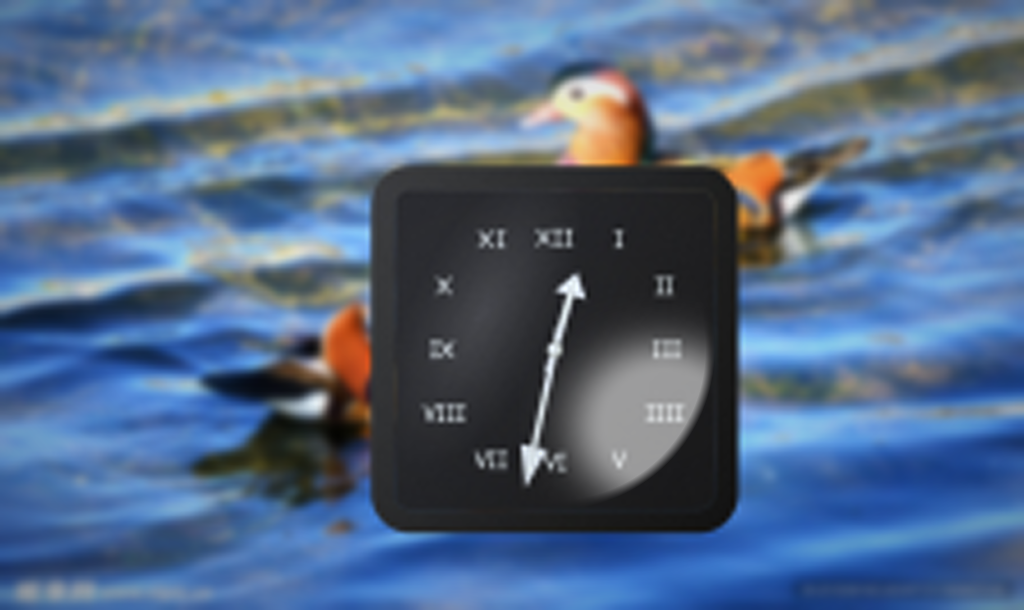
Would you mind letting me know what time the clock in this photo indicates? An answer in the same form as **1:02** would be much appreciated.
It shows **12:32**
